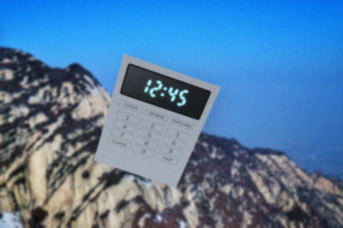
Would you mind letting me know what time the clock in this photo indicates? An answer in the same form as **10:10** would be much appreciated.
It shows **12:45**
